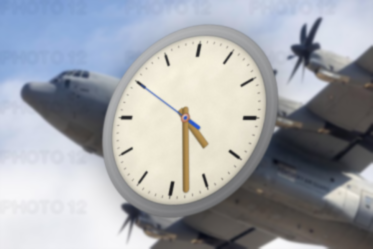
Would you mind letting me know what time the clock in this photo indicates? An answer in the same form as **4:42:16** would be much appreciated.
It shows **4:27:50**
